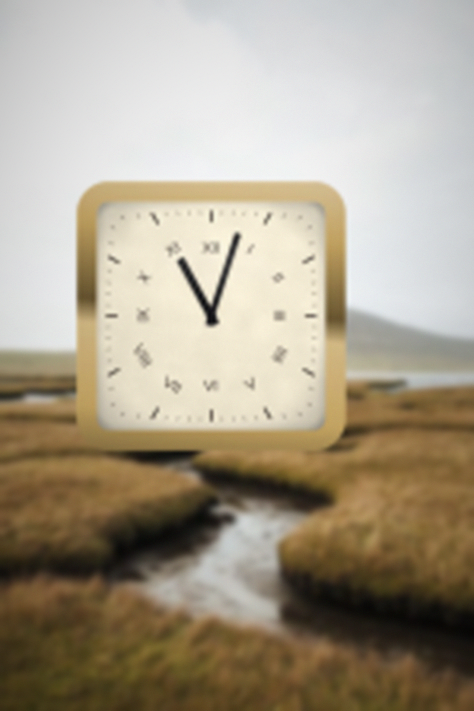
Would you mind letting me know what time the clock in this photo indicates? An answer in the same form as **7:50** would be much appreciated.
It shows **11:03**
